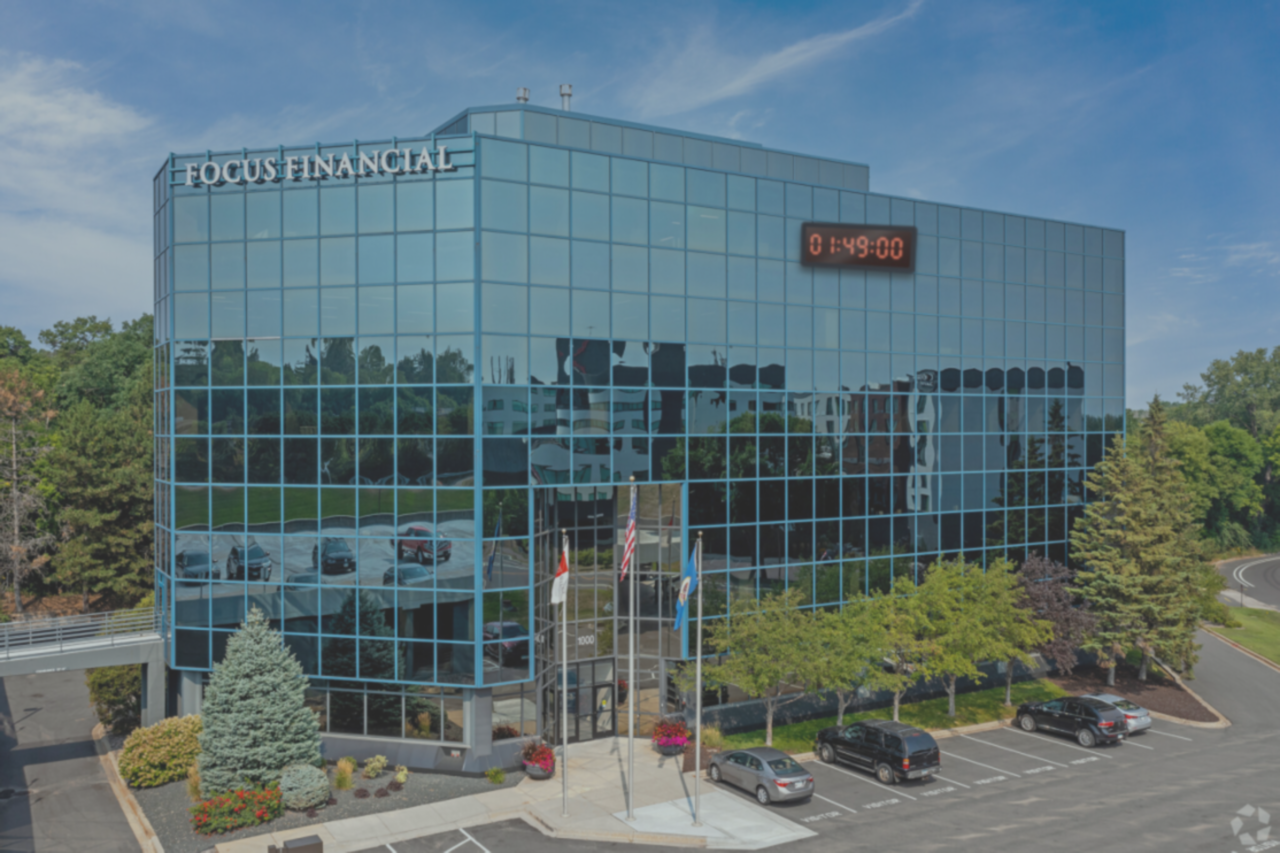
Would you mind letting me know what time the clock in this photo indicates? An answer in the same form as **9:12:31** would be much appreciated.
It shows **1:49:00**
